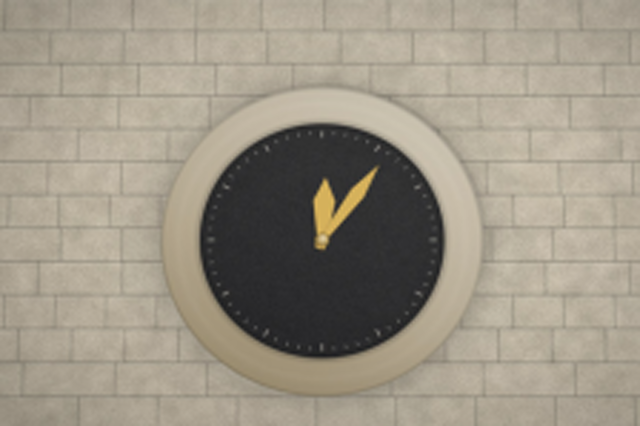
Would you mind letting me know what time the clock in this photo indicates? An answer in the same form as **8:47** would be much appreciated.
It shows **12:06**
